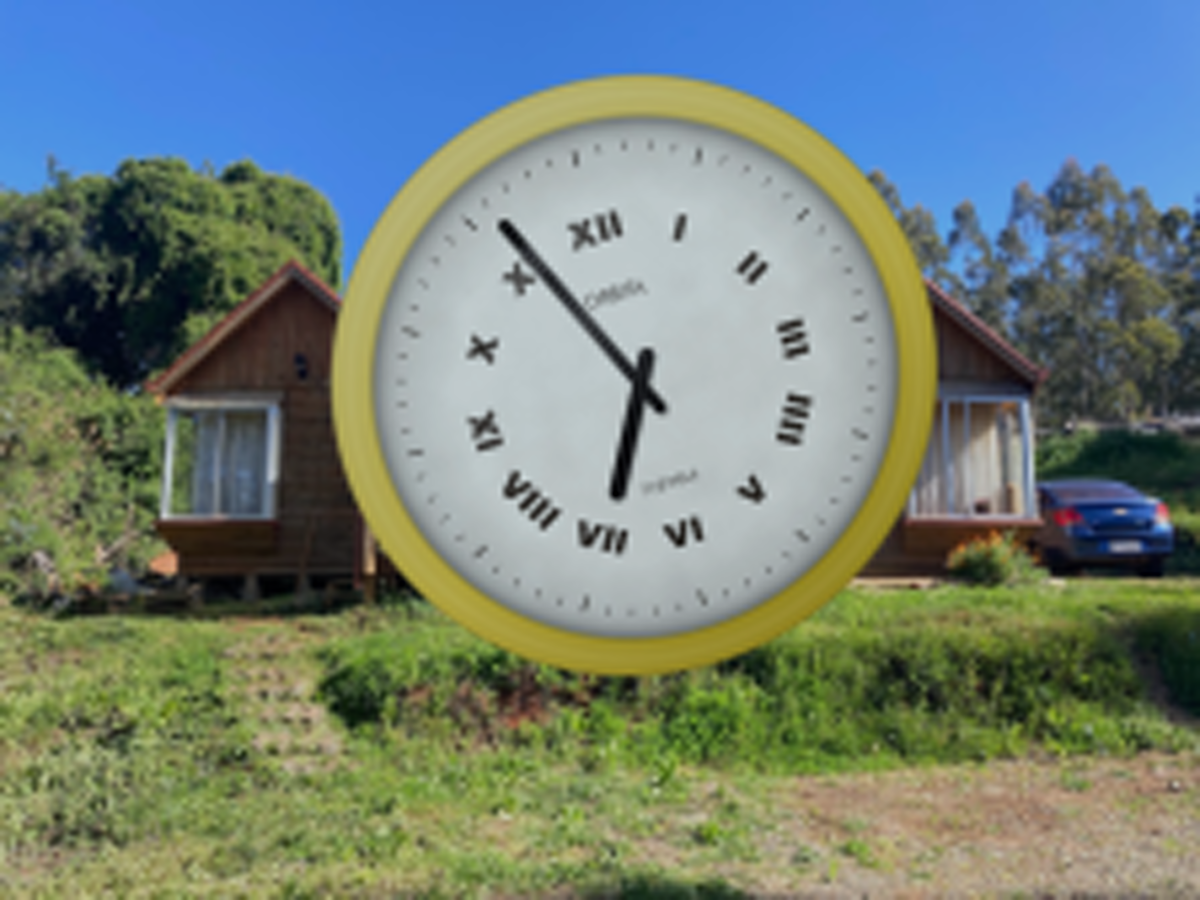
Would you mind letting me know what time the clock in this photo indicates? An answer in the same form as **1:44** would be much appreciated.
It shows **6:56**
